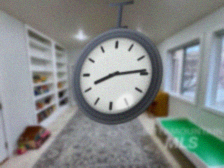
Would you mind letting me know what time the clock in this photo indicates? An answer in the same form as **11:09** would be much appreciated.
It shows **8:14**
